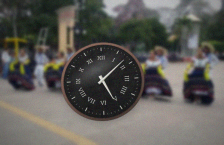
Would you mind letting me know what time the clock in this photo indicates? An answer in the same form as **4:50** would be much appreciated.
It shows **5:08**
